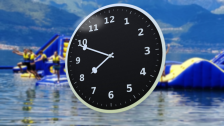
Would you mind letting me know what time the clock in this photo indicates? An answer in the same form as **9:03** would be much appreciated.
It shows **7:49**
